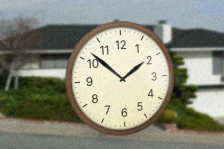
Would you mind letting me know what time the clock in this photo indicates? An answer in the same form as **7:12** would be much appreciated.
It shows **1:52**
